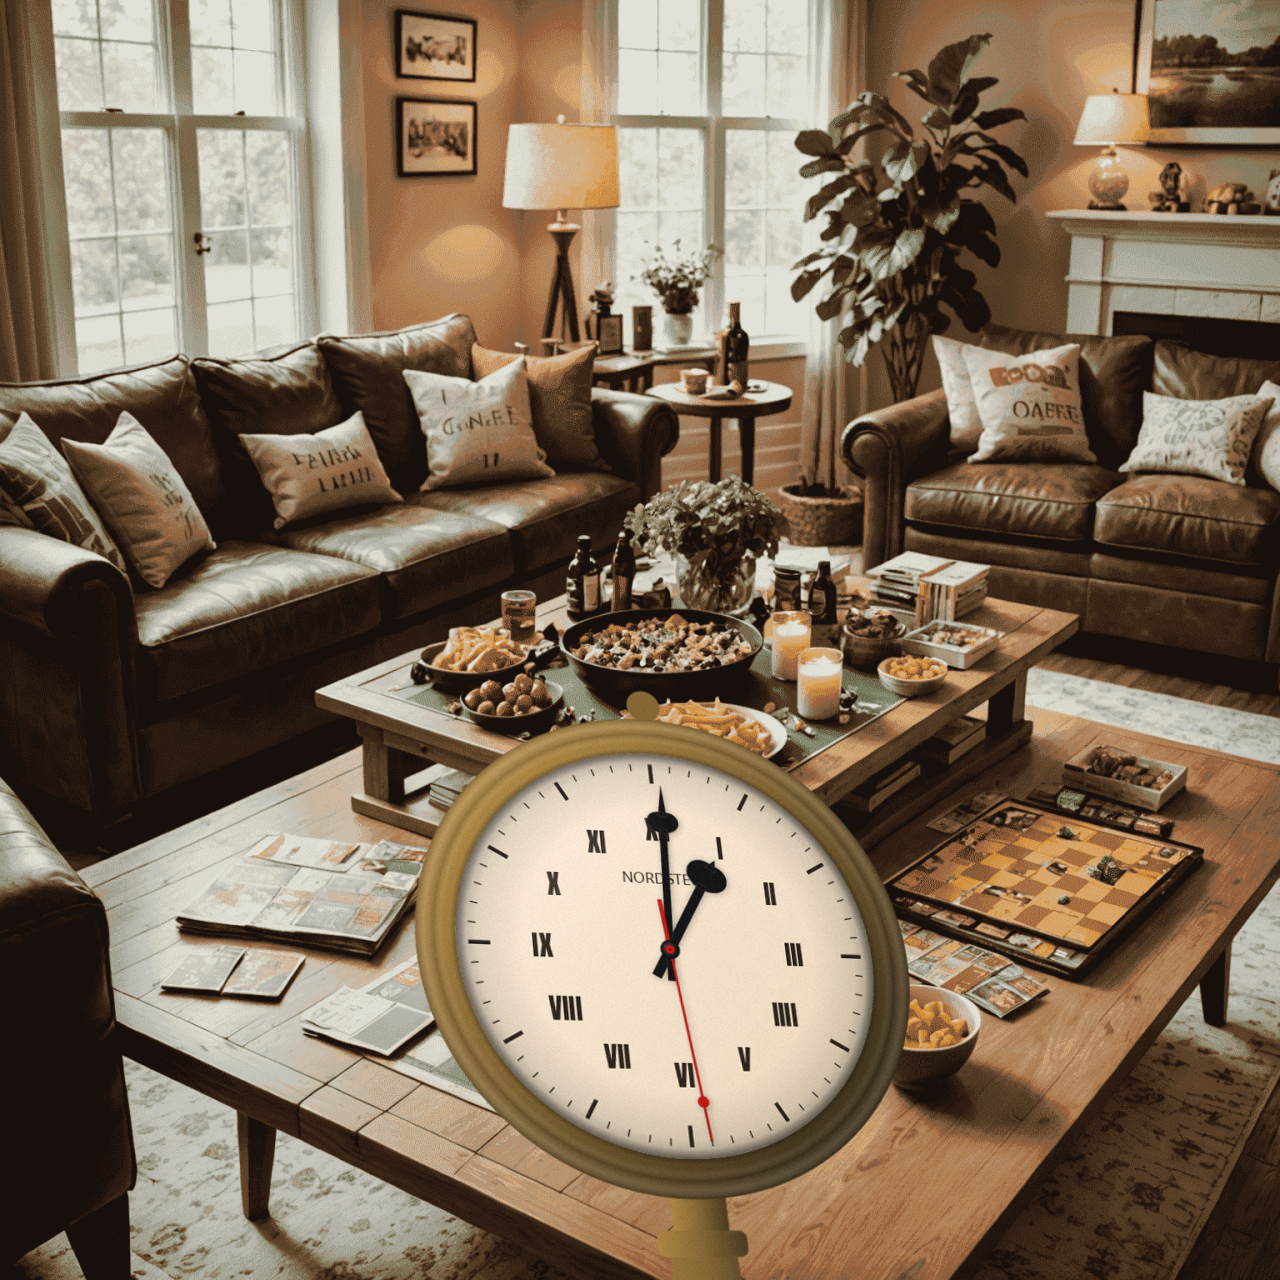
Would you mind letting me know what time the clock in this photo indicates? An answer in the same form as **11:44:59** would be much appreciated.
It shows **1:00:29**
